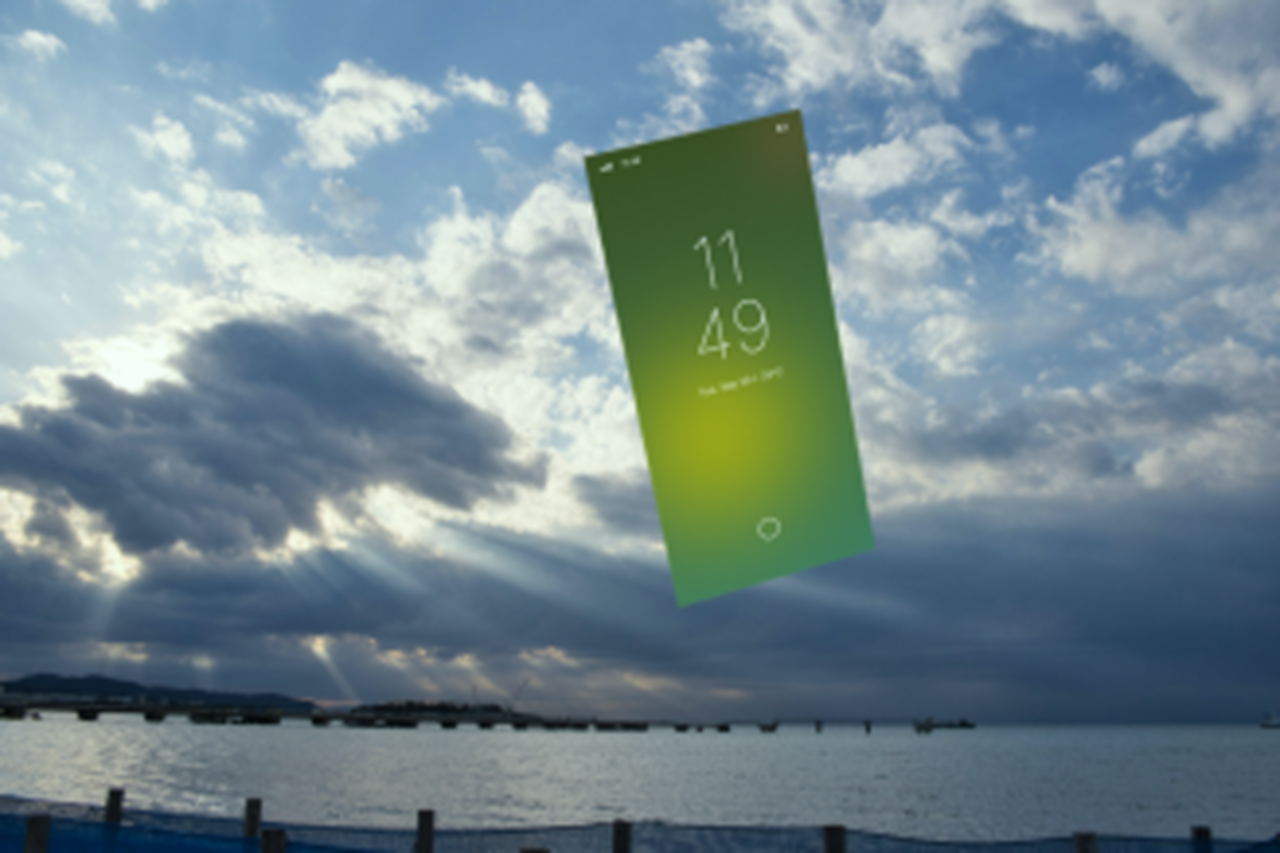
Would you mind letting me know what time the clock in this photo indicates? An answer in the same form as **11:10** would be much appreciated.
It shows **11:49**
